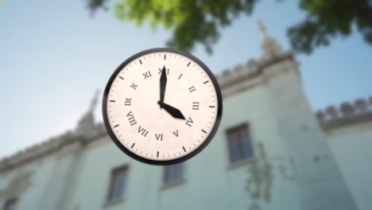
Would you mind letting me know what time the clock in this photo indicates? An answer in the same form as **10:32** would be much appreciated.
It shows **4:00**
